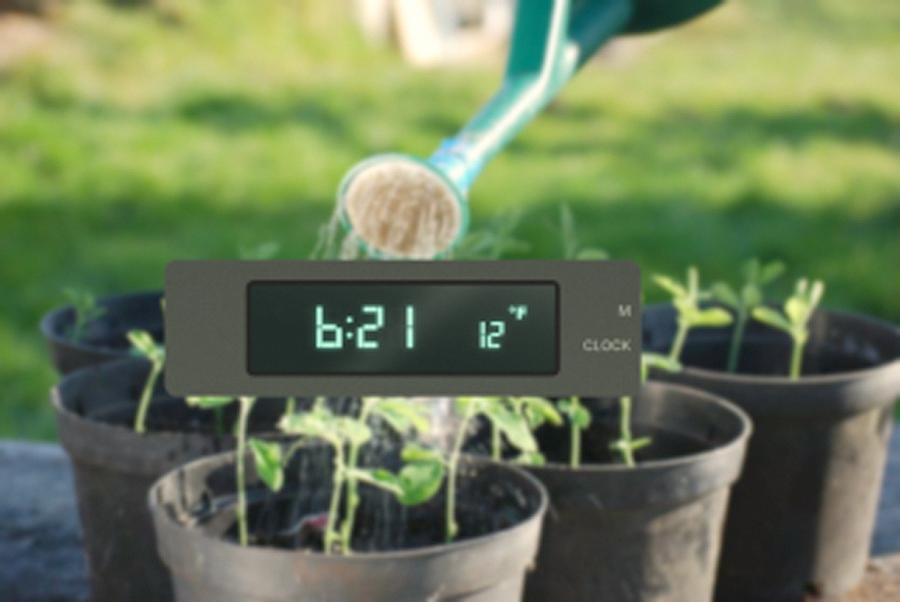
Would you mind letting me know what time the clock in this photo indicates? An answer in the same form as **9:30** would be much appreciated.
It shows **6:21**
